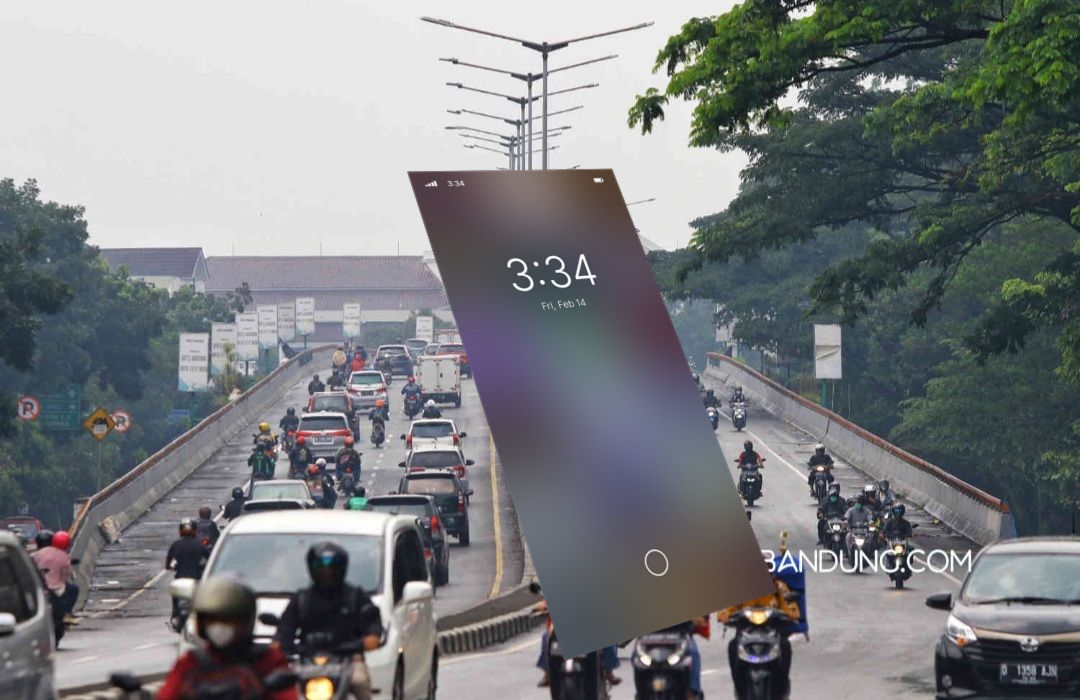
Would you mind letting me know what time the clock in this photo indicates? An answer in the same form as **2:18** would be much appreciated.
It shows **3:34**
